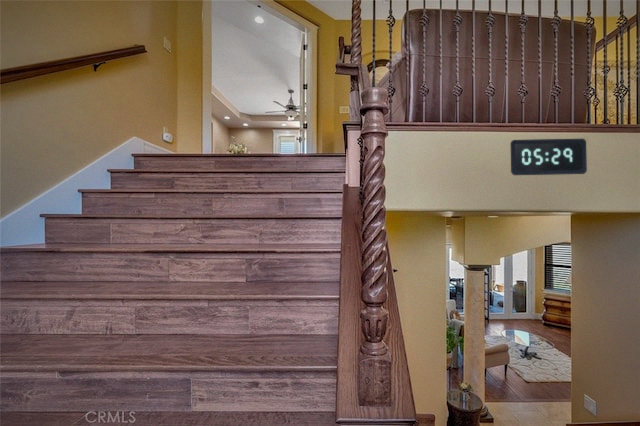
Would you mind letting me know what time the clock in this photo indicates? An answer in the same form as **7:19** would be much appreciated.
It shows **5:29**
